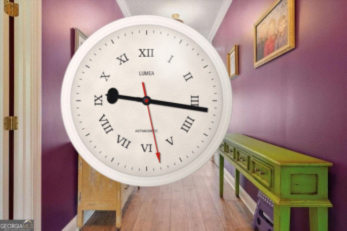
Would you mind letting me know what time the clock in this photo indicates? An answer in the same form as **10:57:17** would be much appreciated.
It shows **9:16:28**
